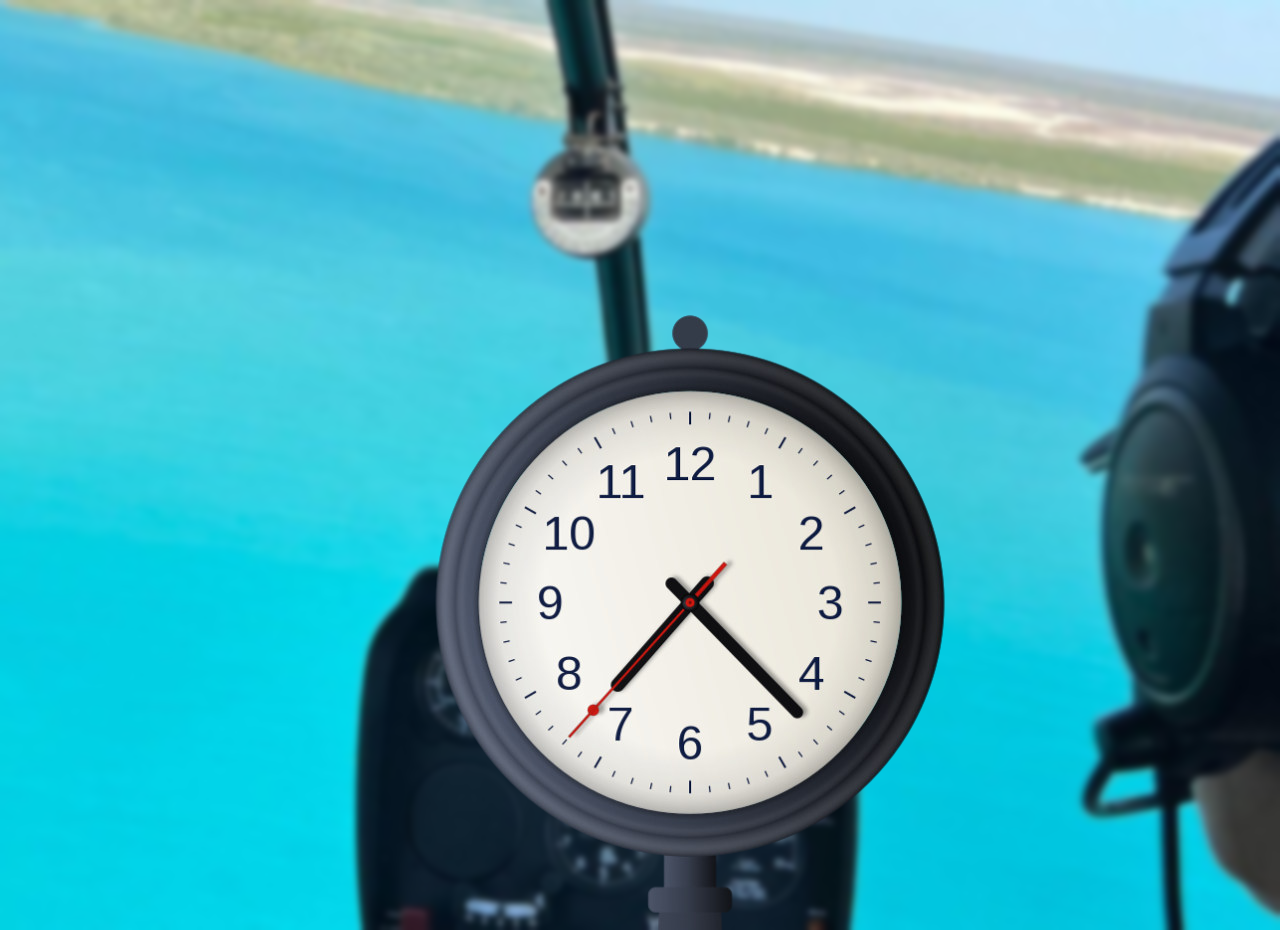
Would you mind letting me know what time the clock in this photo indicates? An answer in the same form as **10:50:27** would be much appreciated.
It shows **7:22:37**
